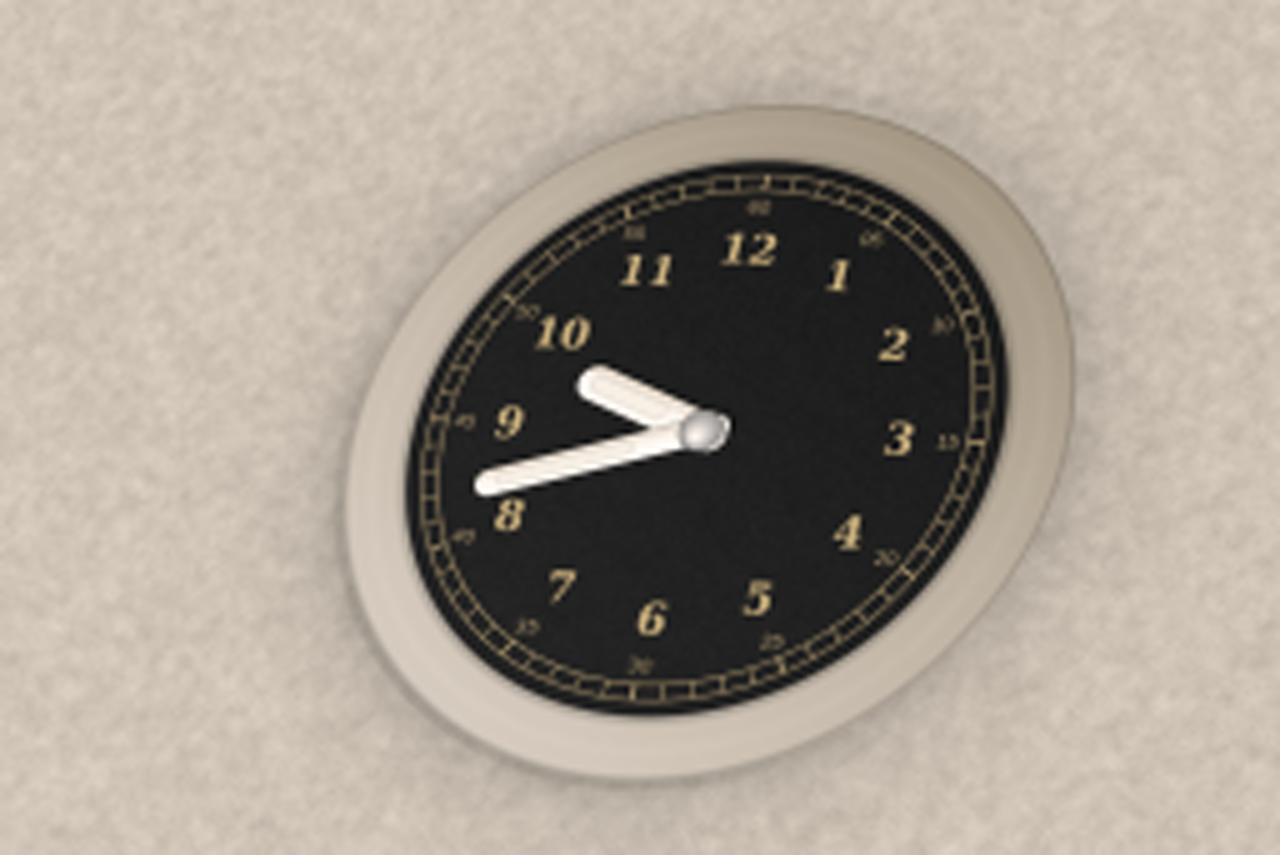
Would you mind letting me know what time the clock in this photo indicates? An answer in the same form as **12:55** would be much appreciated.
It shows **9:42**
